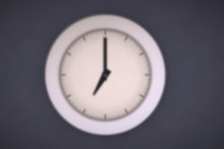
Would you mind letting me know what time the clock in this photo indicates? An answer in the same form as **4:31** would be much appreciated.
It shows **7:00**
